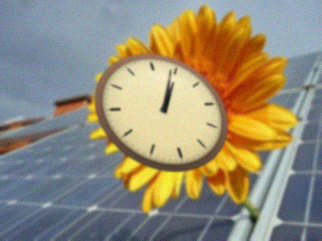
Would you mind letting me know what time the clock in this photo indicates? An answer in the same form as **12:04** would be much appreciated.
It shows **1:04**
